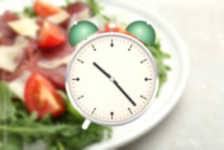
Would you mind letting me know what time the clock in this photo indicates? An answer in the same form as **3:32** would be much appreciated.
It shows **10:23**
